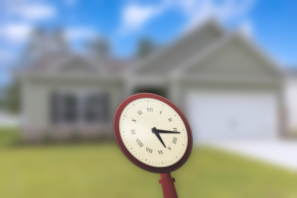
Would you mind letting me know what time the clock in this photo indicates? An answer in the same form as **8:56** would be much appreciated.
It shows **5:16**
